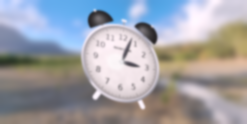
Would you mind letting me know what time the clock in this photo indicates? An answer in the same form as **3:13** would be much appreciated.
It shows **3:03**
